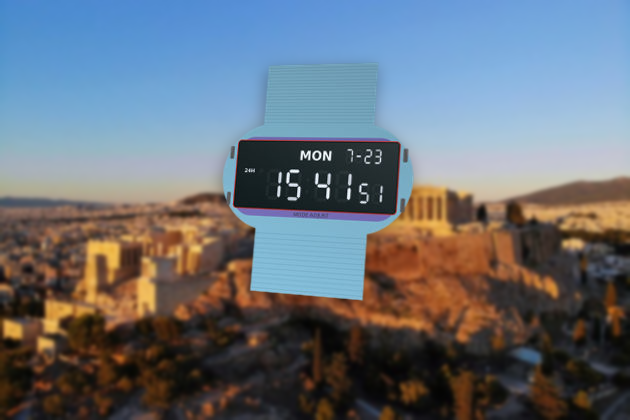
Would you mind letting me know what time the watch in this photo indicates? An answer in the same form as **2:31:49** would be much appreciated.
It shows **15:41:51**
